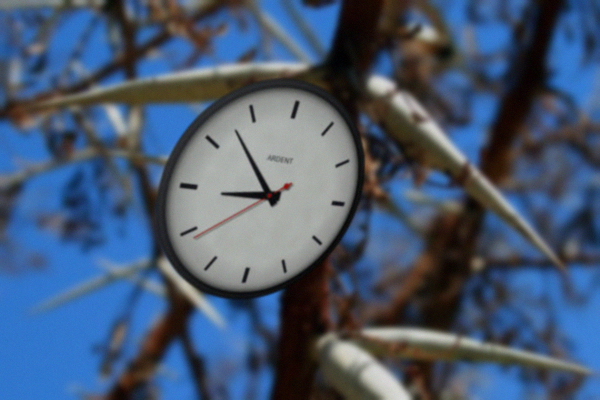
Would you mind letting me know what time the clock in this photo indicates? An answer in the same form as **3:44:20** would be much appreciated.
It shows **8:52:39**
